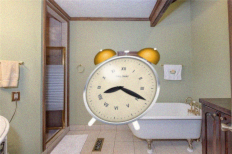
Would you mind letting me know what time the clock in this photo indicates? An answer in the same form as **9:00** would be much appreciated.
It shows **8:19**
